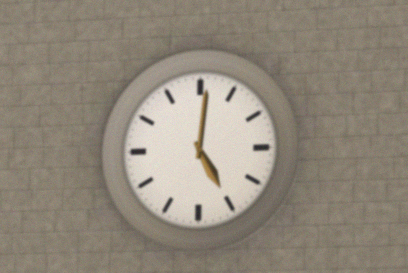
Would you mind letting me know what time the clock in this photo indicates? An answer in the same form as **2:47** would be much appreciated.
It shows **5:01**
